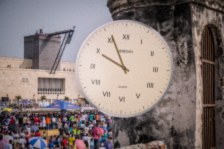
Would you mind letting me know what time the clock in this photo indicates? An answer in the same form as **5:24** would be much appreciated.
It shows **9:56**
